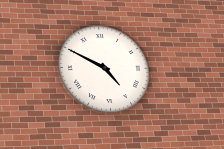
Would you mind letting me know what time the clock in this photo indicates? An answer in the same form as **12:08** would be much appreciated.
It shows **4:50**
